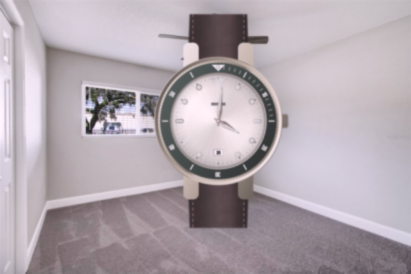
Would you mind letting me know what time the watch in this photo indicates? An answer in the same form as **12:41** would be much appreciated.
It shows **4:01**
